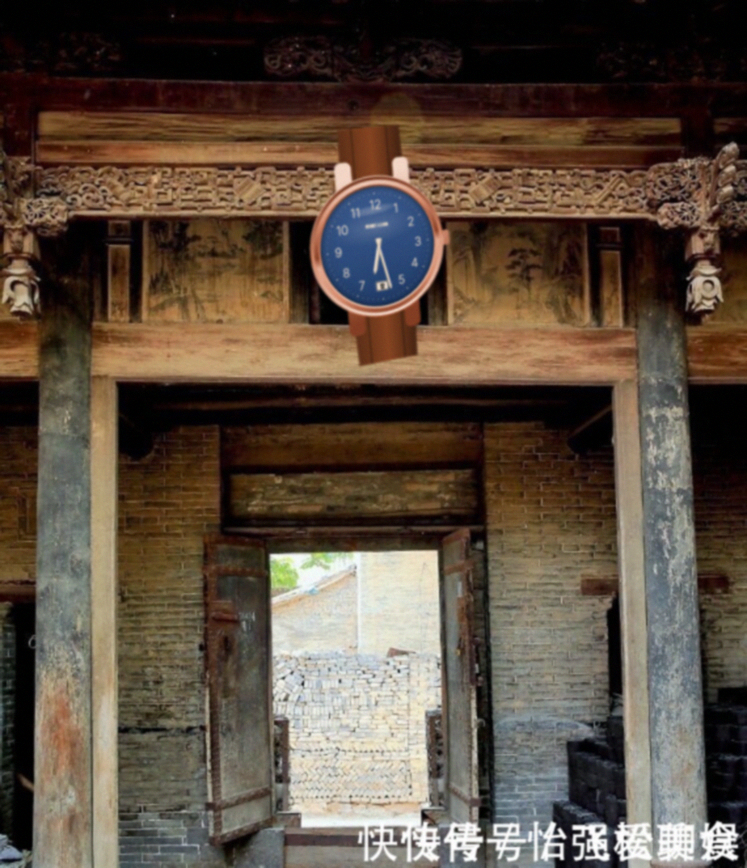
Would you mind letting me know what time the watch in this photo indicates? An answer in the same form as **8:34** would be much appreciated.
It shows **6:28**
